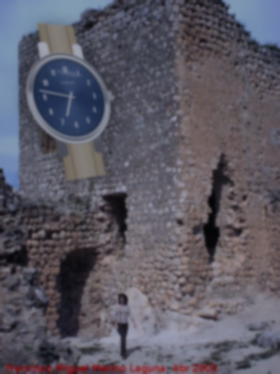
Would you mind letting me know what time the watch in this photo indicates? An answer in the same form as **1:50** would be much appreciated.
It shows **6:47**
